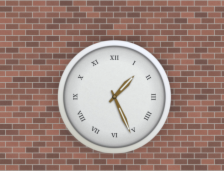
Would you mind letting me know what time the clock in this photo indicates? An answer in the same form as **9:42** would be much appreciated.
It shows **1:26**
